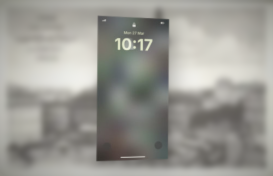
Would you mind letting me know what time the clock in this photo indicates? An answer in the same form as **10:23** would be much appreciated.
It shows **10:17**
